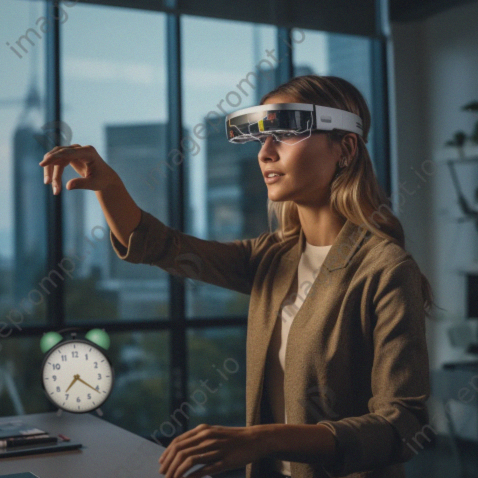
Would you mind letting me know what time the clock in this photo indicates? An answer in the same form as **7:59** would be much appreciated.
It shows **7:21**
